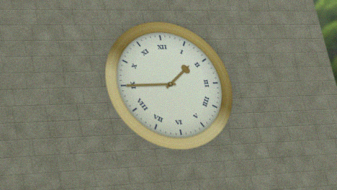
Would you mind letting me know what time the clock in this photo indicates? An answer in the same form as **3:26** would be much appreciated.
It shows **1:45**
